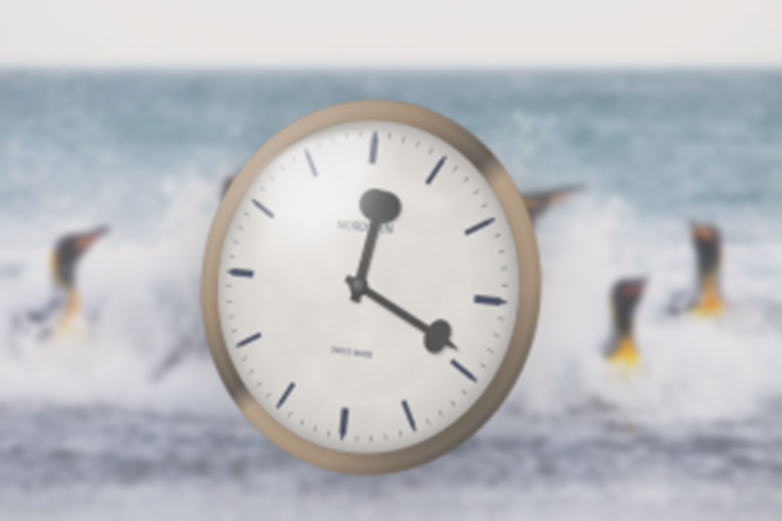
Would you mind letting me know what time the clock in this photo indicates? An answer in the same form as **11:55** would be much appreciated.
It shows **12:19**
